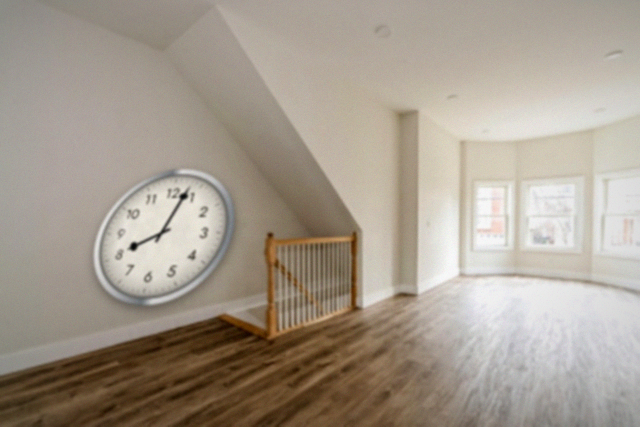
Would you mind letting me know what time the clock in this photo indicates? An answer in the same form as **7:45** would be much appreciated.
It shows **8:03**
